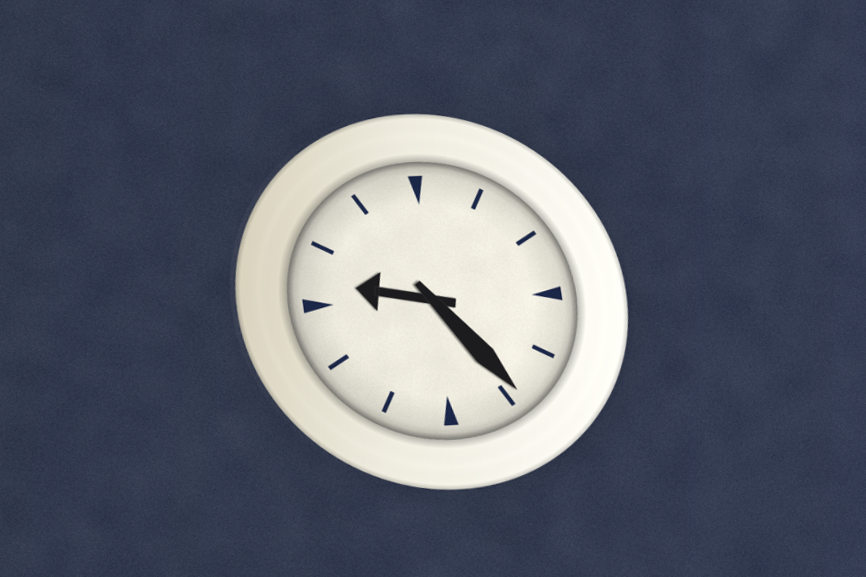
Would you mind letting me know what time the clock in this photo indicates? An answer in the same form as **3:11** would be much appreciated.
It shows **9:24**
